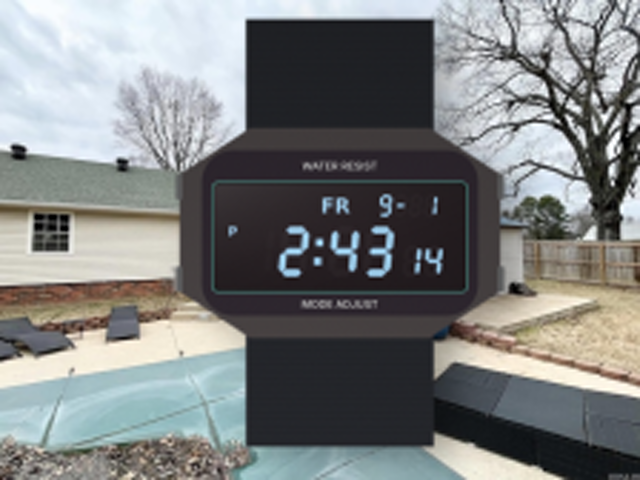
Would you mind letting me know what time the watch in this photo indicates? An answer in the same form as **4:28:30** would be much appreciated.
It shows **2:43:14**
